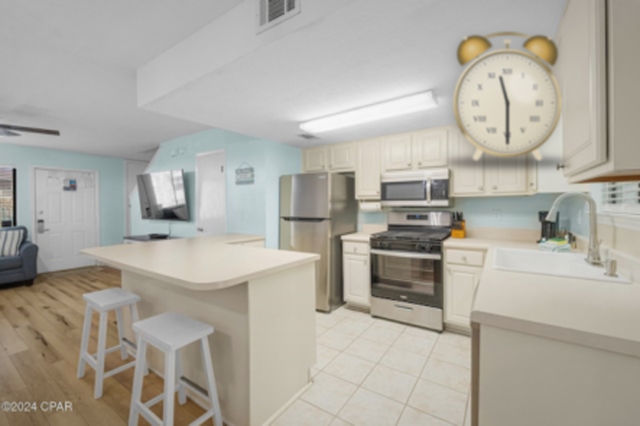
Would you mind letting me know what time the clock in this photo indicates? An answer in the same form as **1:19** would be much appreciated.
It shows **11:30**
